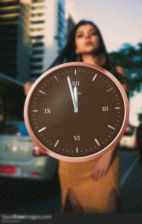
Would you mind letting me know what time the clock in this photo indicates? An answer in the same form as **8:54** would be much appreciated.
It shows **11:58**
